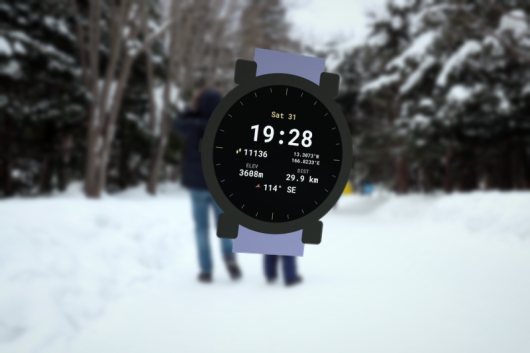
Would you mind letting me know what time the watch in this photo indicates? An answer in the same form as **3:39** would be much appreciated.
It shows **19:28**
